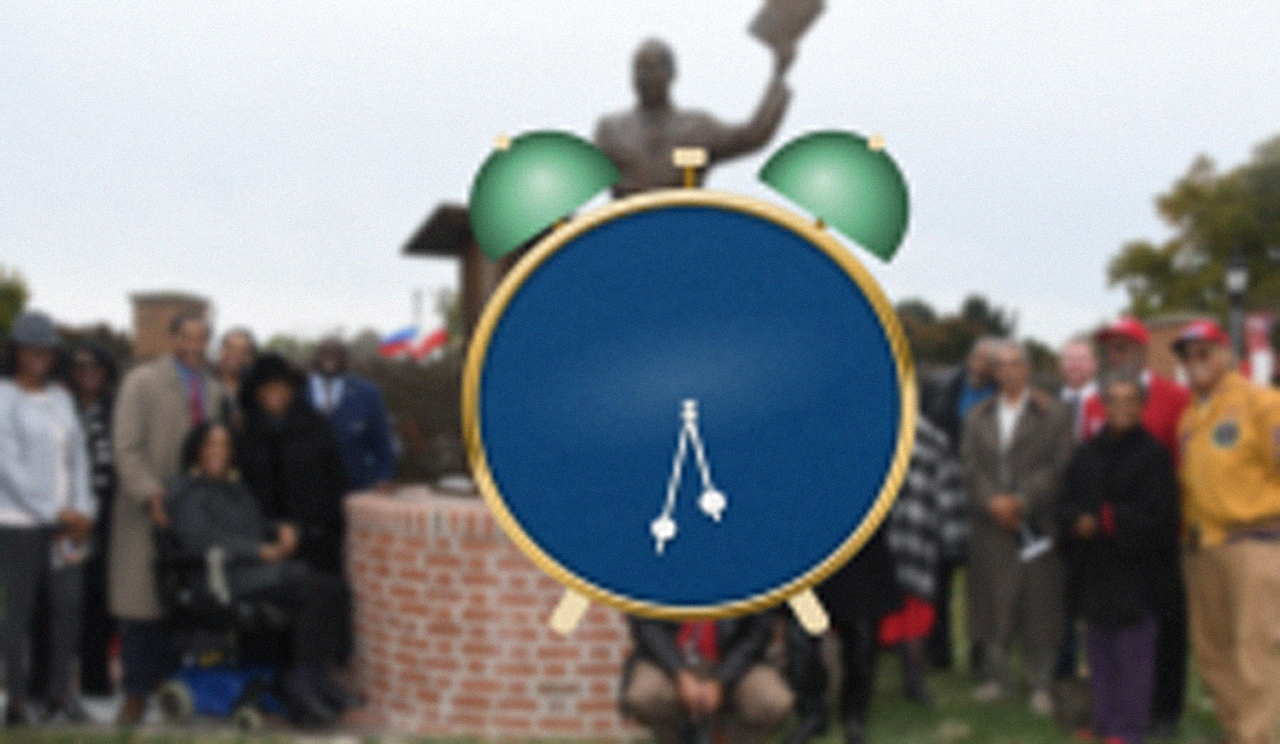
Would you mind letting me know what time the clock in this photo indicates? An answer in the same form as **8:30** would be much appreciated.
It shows **5:32**
